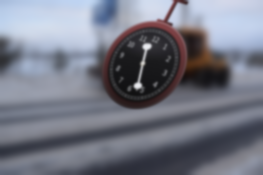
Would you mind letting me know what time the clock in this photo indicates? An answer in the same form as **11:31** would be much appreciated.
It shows **11:27**
